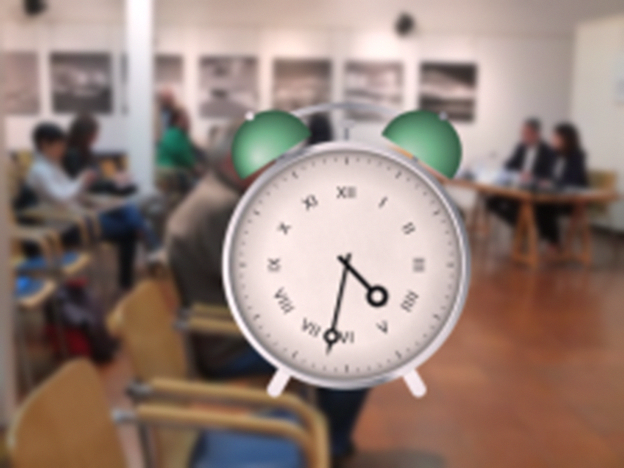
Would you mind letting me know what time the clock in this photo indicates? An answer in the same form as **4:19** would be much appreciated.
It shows **4:32**
